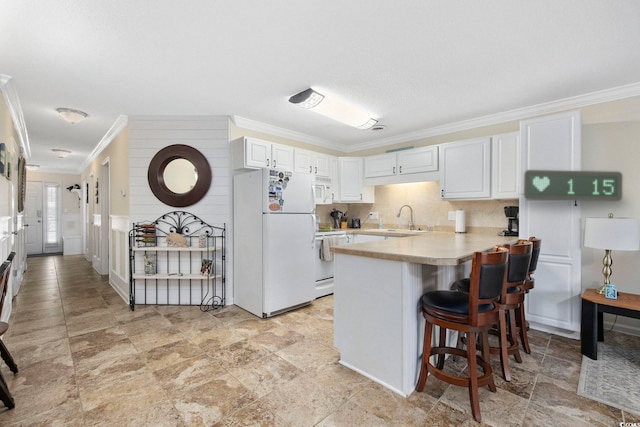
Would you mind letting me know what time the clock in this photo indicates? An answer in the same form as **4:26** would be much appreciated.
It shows **1:15**
